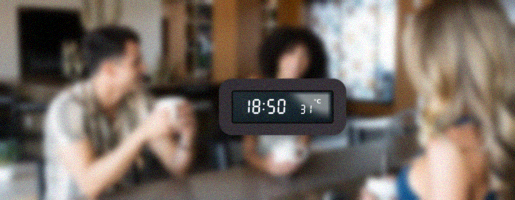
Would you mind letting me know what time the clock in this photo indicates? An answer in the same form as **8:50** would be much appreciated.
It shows **18:50**
